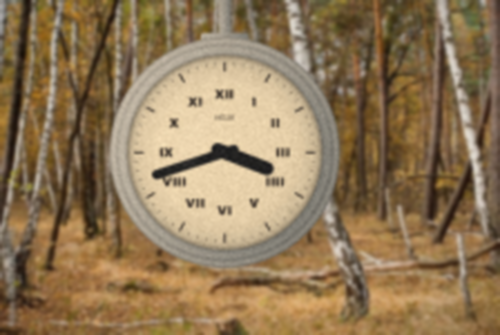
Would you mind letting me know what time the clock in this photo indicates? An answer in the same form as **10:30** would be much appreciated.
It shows **3:42**
